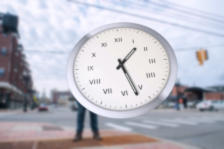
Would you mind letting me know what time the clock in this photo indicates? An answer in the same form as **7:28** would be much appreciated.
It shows **1:27**
